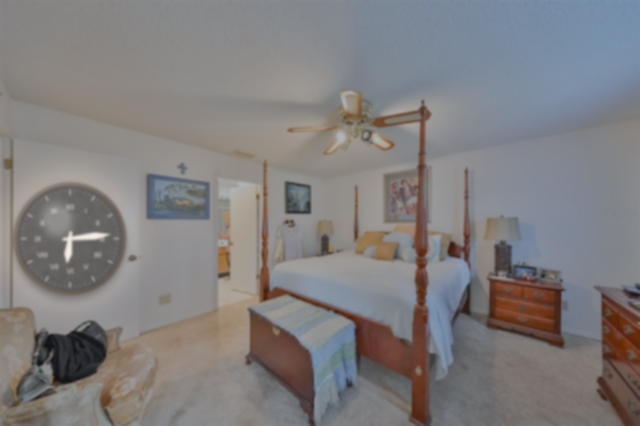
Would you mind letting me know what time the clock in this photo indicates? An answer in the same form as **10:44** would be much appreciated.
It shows **6:14**
